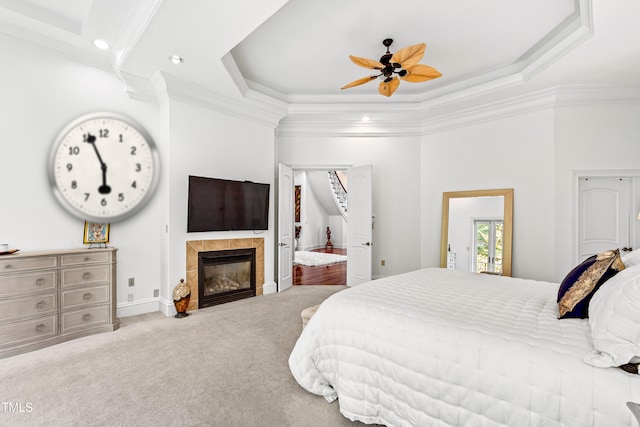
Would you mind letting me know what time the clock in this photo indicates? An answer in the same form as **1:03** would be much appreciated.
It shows **5:56**
